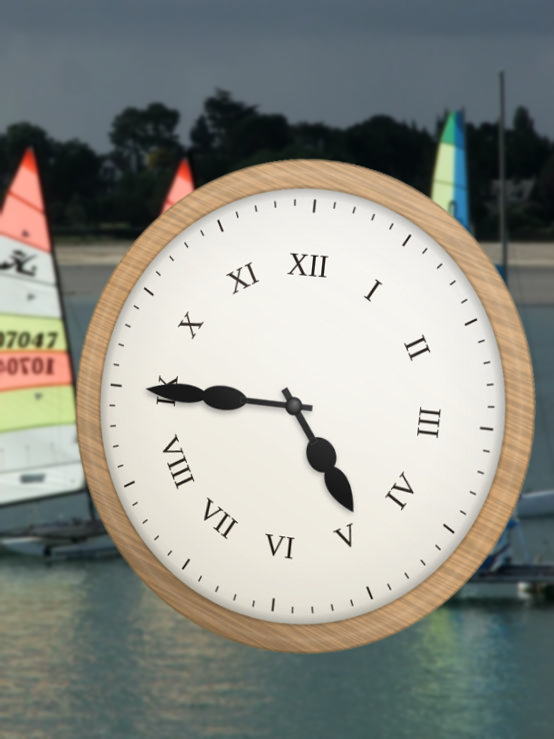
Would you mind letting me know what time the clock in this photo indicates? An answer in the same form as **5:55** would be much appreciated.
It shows **4:45**
